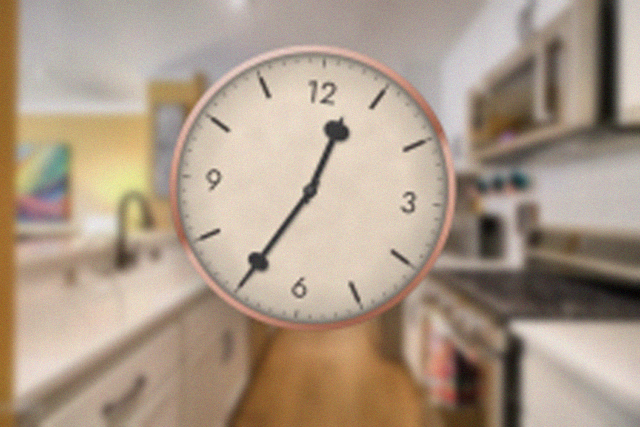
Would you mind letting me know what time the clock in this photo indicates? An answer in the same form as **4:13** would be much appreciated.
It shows **12:35**
